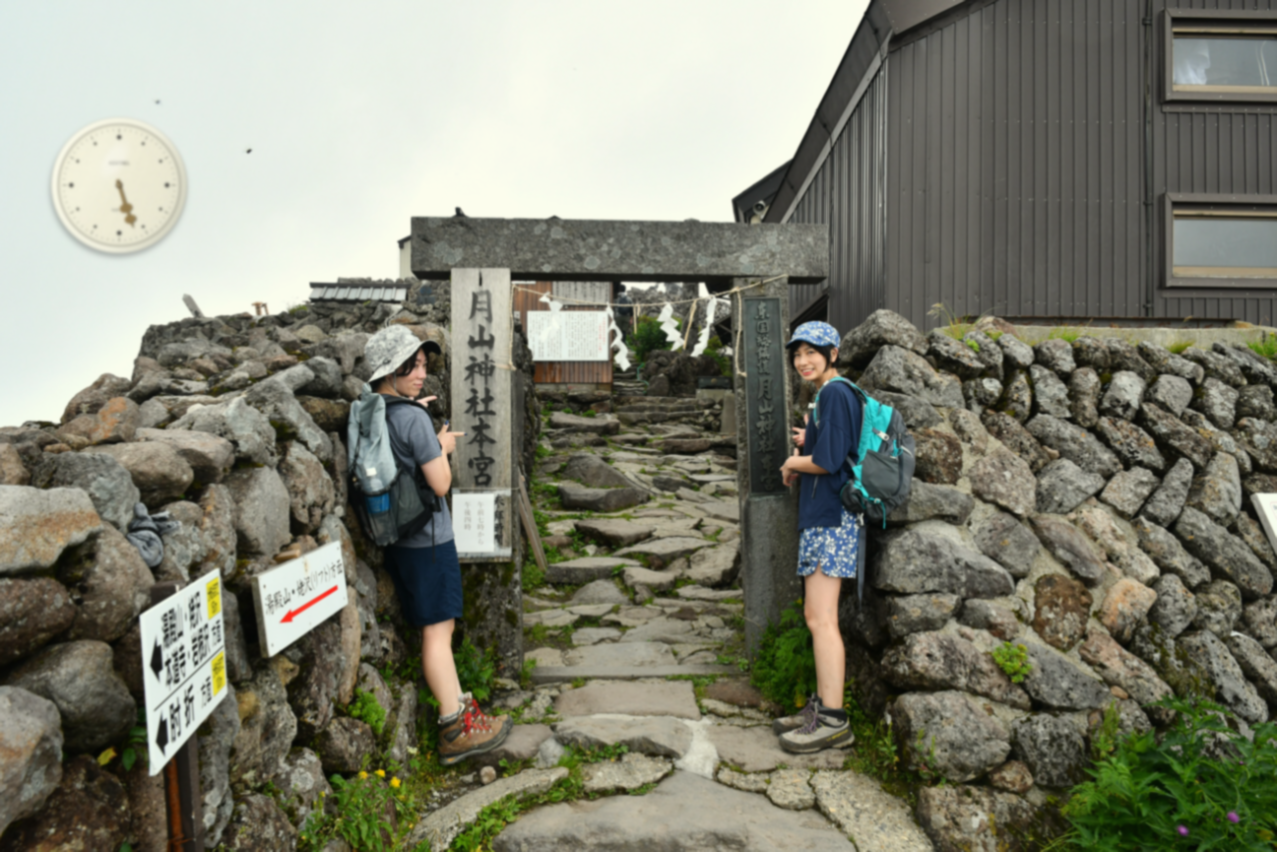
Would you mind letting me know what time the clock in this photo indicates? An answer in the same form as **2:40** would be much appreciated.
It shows **5:27**
